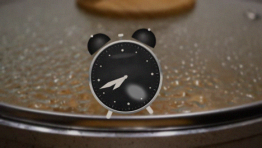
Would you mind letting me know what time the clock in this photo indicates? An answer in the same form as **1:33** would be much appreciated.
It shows **7:42**
